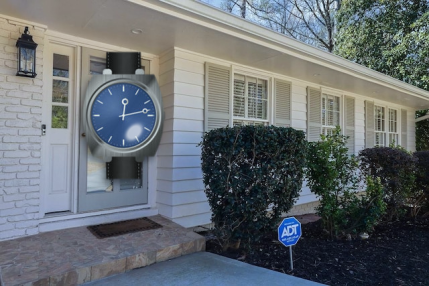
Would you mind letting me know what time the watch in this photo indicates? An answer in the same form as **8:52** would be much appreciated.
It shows **12:13**
